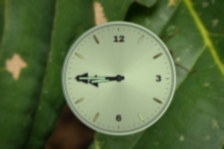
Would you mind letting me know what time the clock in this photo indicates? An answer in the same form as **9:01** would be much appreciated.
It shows **8:45**
